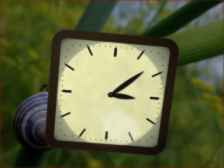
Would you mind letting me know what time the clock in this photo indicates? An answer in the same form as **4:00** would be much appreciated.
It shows **3:08**
